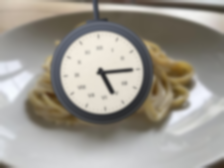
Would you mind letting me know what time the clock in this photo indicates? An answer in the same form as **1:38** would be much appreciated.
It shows **5:15**
